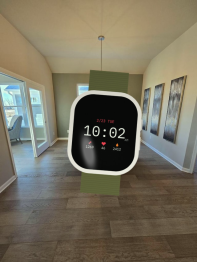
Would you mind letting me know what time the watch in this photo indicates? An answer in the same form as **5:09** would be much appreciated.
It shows **10:02**
